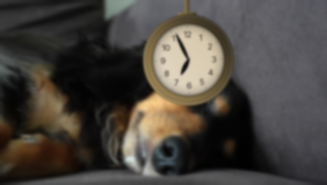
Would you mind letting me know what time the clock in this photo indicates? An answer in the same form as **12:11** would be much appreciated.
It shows **6:56**
